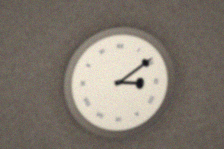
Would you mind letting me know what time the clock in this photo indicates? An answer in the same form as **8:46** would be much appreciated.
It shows **3:09**
